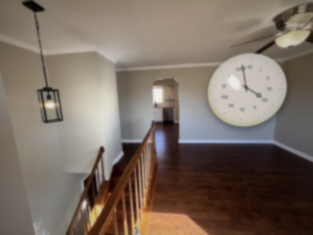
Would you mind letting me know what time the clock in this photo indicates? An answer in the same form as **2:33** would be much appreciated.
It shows **3:57**
